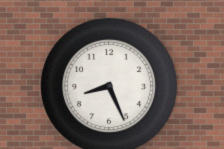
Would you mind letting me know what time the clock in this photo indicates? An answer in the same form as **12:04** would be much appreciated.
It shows **8:26**
